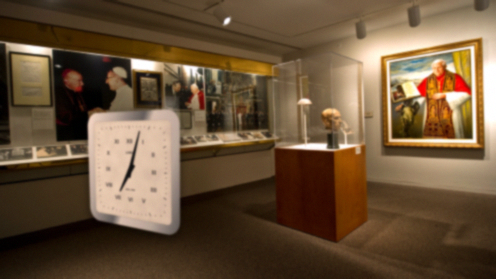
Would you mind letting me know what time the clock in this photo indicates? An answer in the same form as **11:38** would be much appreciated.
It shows **7:03**
